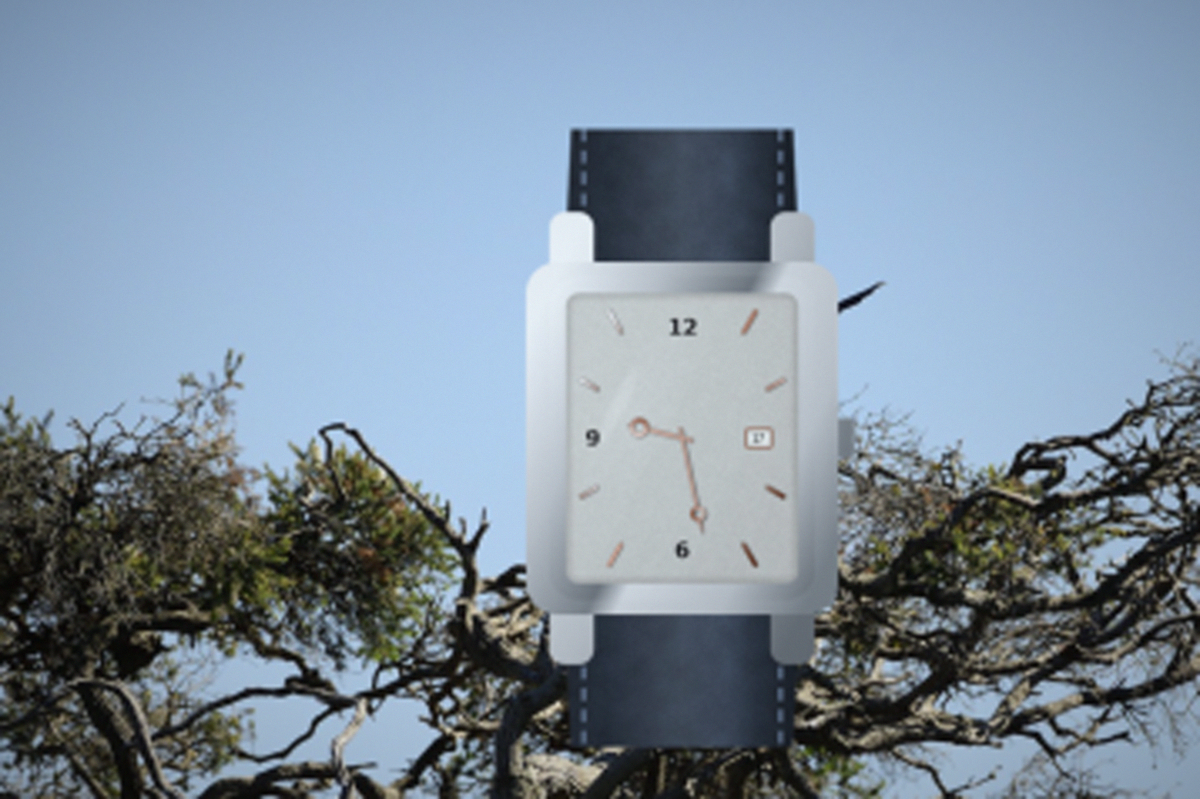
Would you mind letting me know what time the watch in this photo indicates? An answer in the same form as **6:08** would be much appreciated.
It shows **9:28**
